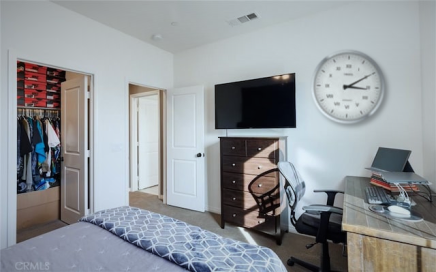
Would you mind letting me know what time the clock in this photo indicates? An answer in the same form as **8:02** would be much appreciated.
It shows **3:10**
